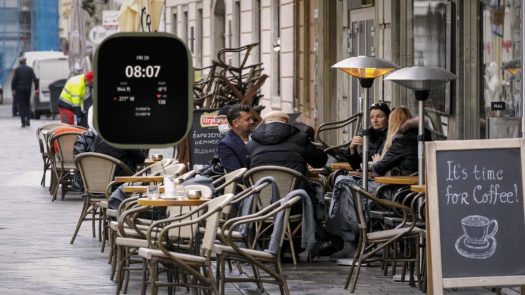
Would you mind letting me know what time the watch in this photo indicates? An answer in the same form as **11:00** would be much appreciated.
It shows **8:07**
